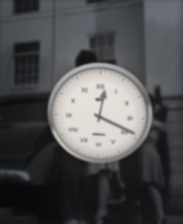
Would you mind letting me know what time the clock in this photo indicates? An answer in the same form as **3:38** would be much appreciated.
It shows **12:19**
